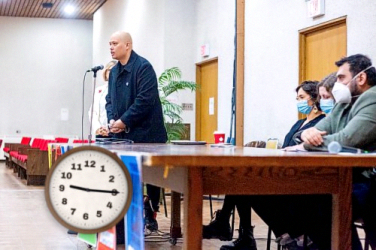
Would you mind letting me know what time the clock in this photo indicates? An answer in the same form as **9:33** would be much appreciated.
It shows **9:15**
